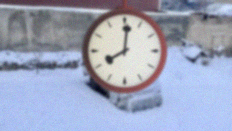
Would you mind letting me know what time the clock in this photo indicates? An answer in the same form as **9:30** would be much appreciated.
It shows **8:01**
